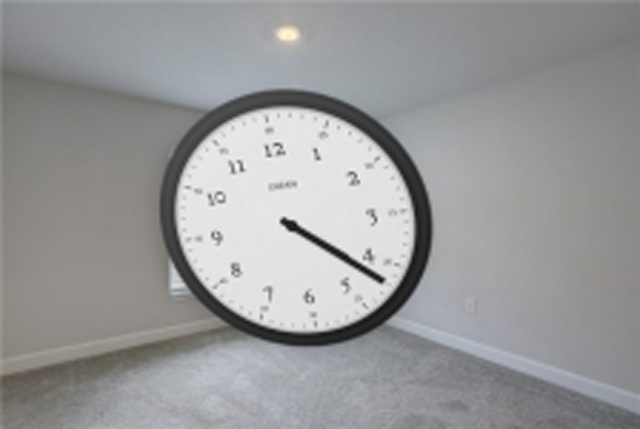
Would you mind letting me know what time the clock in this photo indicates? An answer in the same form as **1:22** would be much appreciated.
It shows **4:22**
